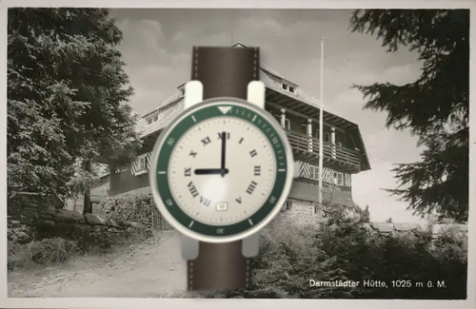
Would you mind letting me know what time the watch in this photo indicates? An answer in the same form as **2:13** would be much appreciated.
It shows **9:00**
